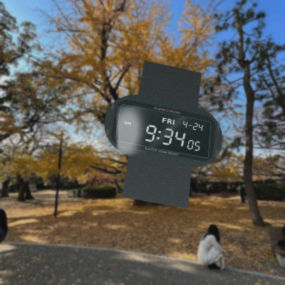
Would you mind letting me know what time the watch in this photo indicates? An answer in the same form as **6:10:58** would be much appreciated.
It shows **9:34:05**
